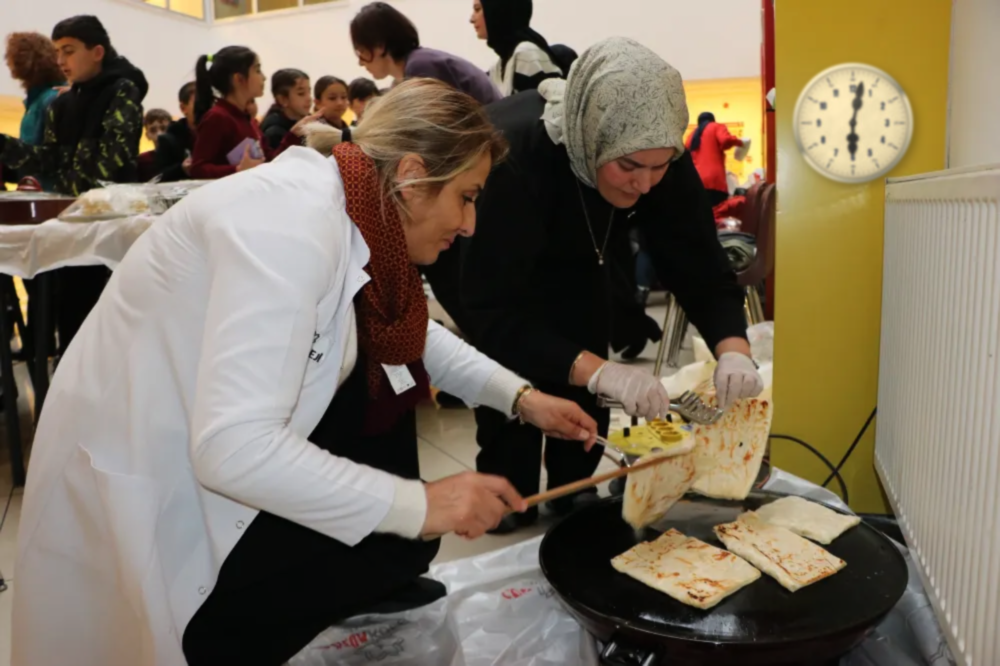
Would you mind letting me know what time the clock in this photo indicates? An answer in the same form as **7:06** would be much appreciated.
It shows **6:02**
